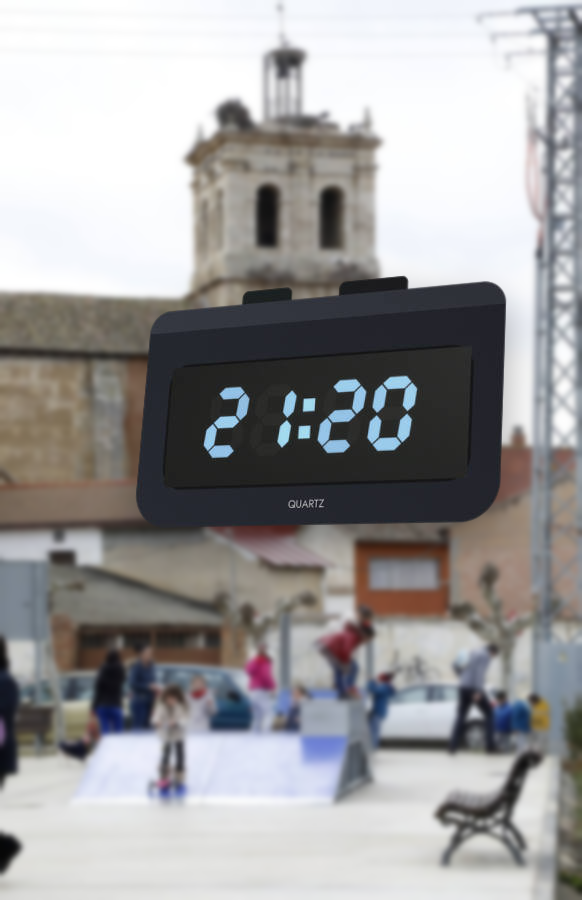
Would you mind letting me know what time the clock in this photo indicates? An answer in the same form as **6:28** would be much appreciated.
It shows **21:20**
